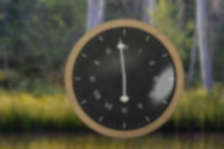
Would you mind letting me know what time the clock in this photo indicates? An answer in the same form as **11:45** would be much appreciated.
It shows **5:59**
